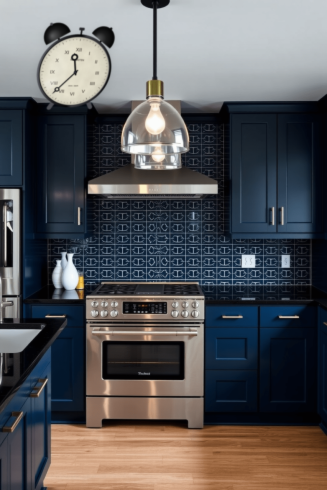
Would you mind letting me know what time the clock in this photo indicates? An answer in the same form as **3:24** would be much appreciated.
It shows **11:37**
